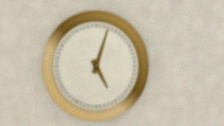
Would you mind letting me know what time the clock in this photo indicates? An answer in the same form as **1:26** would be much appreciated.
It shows **5:03**
